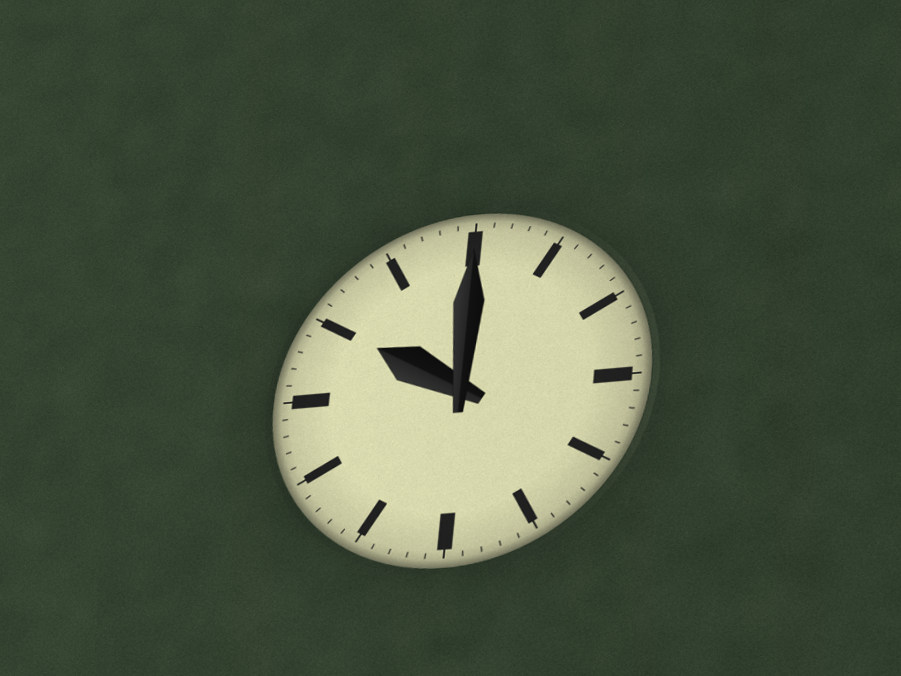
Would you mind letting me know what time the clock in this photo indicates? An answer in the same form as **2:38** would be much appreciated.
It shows **10:00**
